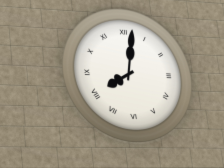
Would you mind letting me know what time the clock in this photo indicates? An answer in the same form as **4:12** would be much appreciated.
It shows **8:02**
